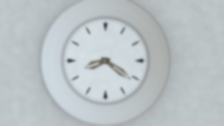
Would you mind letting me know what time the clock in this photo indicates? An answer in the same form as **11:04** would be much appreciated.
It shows **8:21**
